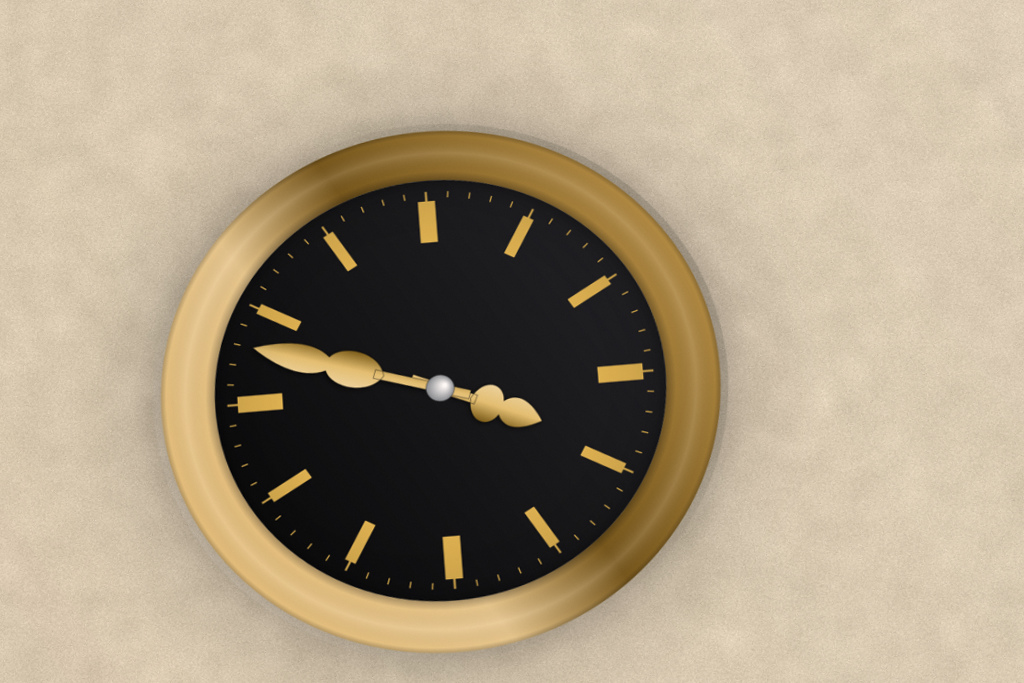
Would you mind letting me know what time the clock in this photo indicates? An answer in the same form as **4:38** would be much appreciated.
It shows **3:48**
